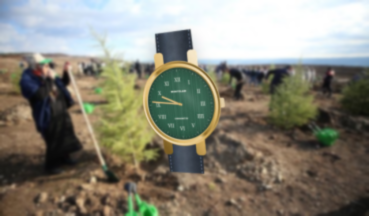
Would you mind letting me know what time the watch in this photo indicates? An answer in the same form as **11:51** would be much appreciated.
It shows **9:46**
